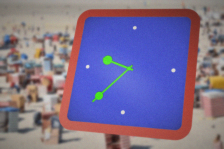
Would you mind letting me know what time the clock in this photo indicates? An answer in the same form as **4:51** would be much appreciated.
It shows **9:37**
